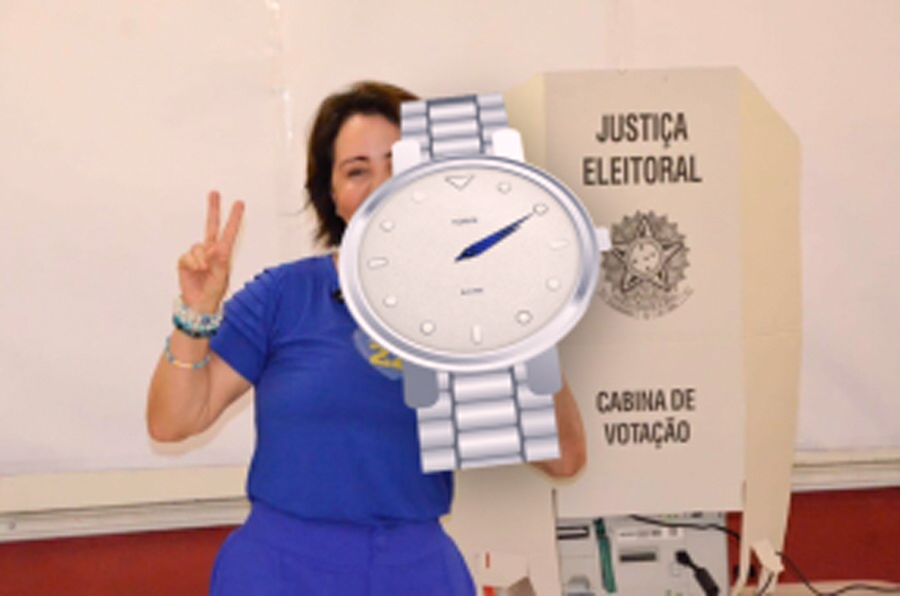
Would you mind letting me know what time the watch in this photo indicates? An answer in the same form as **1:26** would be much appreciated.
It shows **2:10**
